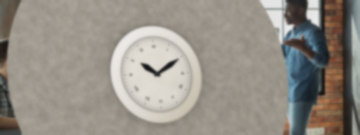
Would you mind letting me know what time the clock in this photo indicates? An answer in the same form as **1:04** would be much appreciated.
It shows **10:10**
